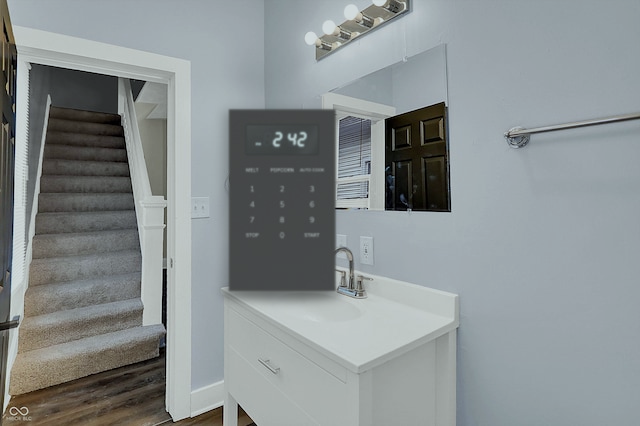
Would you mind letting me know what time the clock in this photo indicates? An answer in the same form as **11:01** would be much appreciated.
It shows **2:42**
